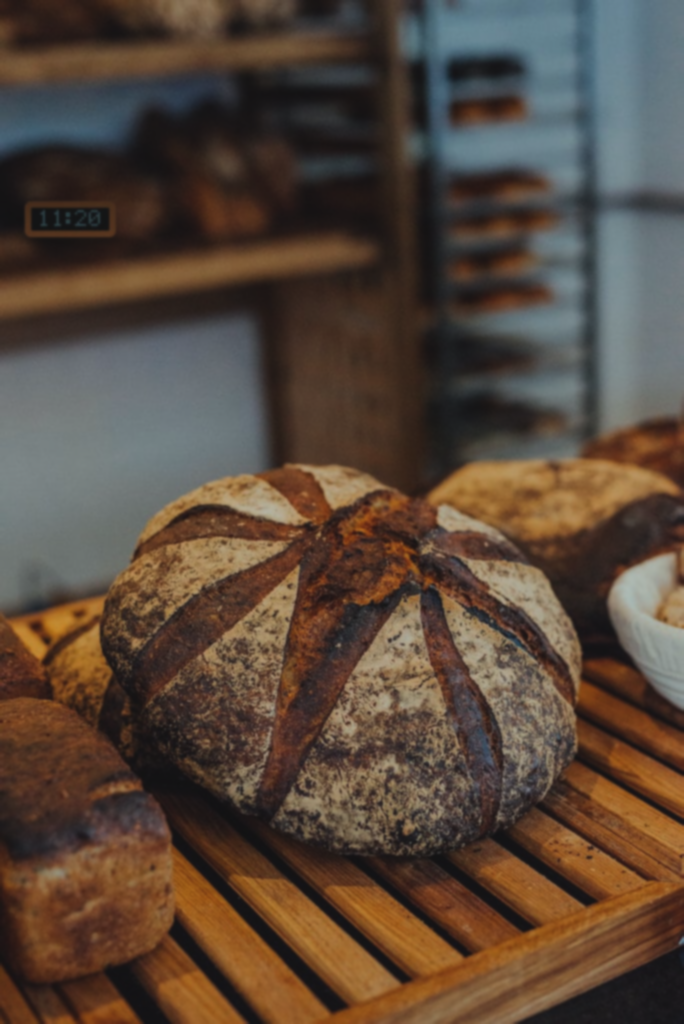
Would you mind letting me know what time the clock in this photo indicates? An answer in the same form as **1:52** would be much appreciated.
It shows **11:20**
